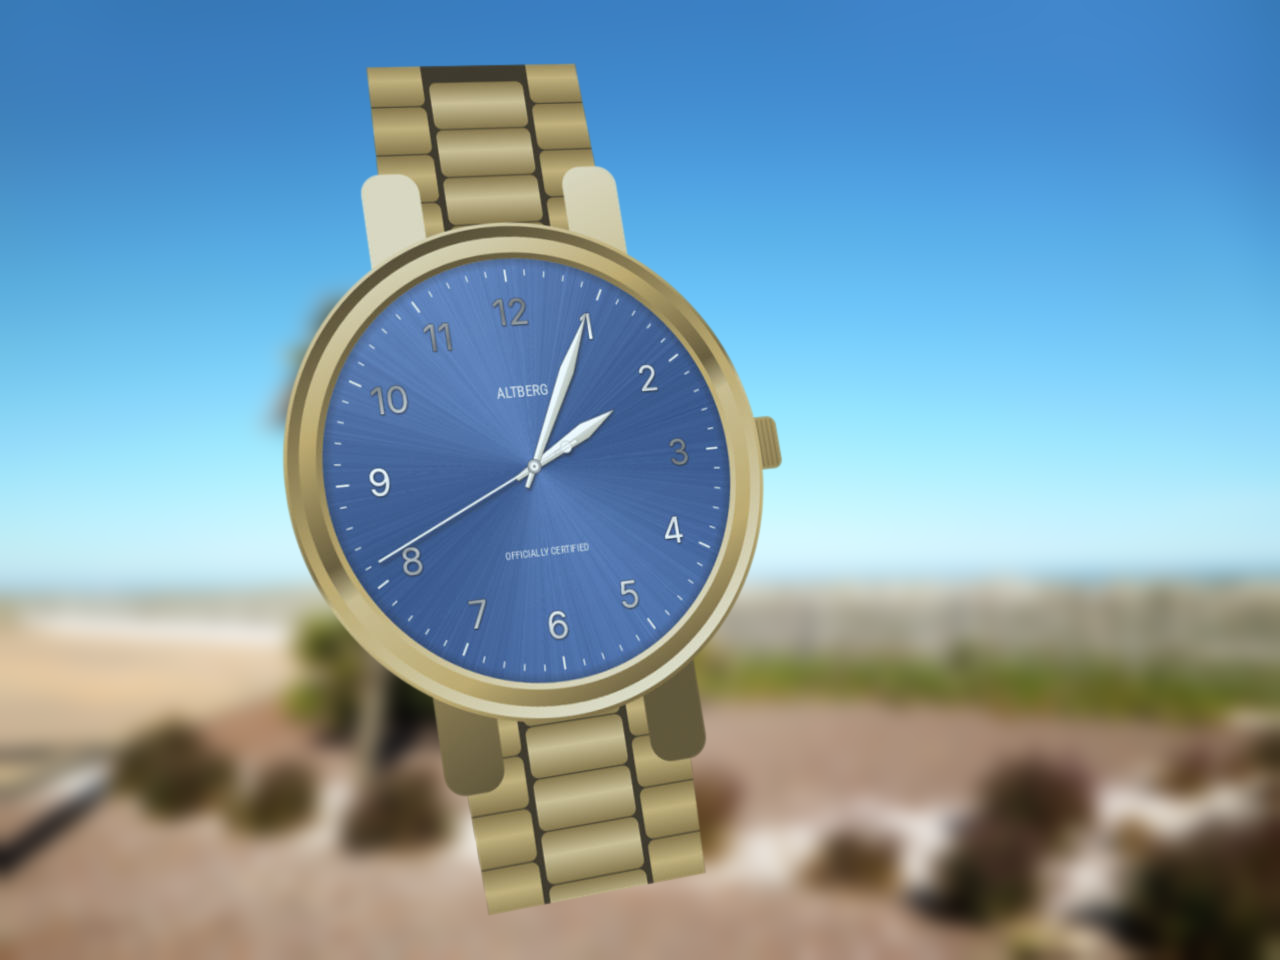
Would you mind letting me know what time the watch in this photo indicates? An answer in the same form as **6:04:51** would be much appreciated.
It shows **2:04:41**
